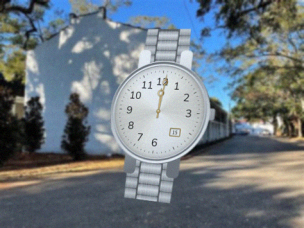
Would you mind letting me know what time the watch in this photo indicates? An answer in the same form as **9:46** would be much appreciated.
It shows **12:01**
